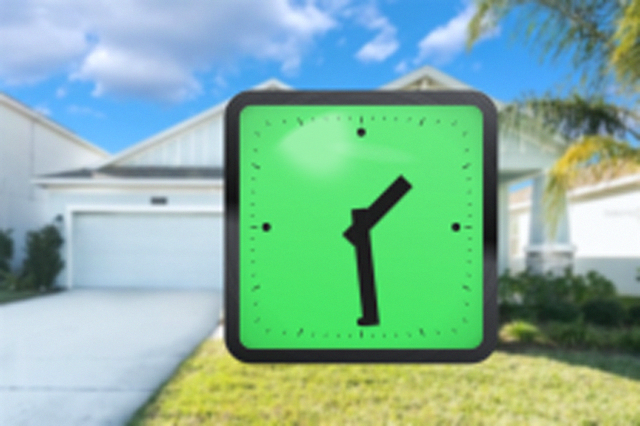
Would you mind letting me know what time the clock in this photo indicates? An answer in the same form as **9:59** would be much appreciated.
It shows **1:29**
